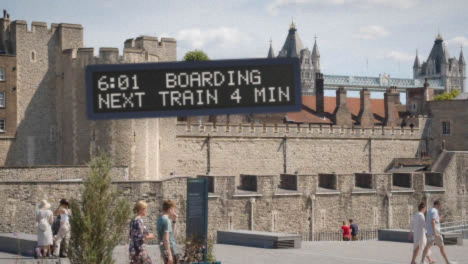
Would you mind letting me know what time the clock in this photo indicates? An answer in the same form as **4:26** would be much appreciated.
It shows **6:01**
